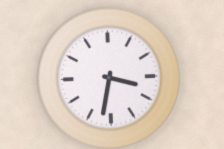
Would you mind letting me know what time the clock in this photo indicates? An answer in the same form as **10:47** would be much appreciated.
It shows **3:32**
